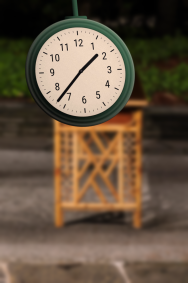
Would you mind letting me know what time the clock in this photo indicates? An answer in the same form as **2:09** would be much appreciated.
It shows **1:37**
